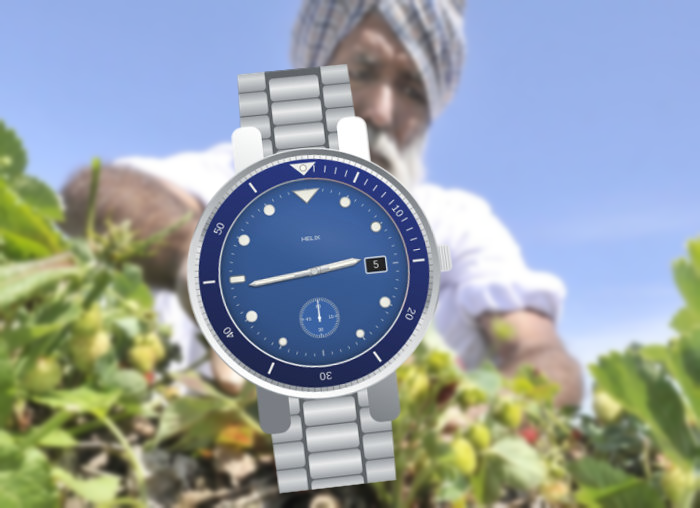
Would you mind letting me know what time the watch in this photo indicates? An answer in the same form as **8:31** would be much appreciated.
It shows **2:44**
